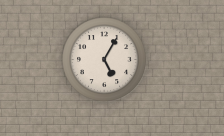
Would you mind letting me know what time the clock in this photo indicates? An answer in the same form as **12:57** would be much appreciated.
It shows **5:05**
